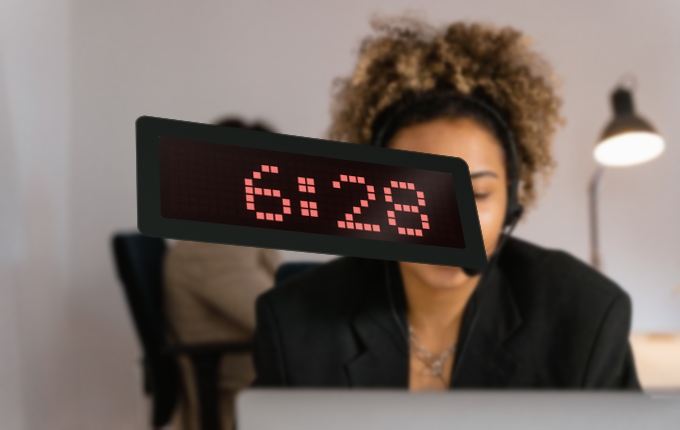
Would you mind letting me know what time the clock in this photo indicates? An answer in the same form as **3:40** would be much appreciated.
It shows **6:28**
